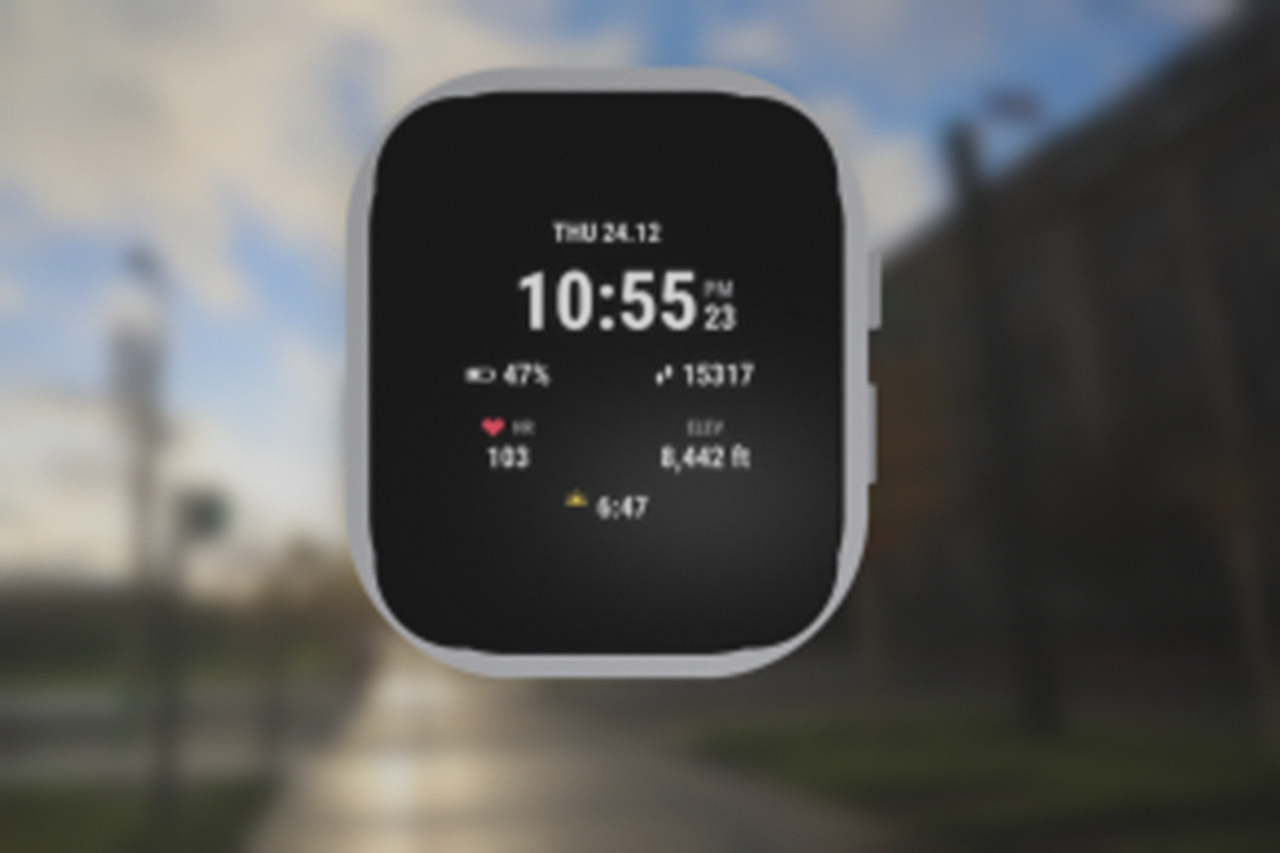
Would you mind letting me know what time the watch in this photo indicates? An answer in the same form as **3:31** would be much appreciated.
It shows **10:55**
